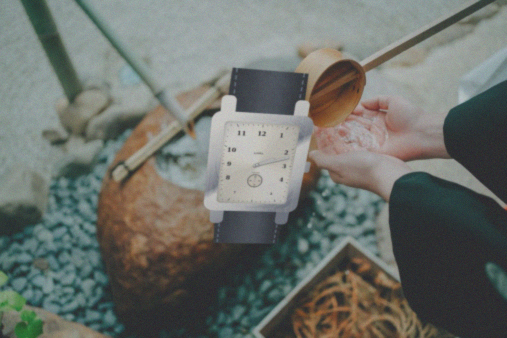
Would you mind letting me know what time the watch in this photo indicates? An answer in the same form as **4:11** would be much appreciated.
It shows **2:12**
